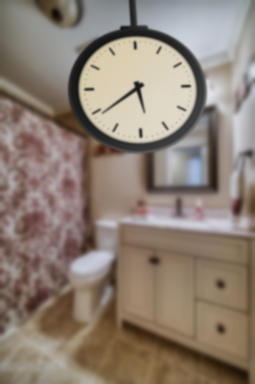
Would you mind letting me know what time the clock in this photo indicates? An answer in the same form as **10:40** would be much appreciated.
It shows **5:39**
